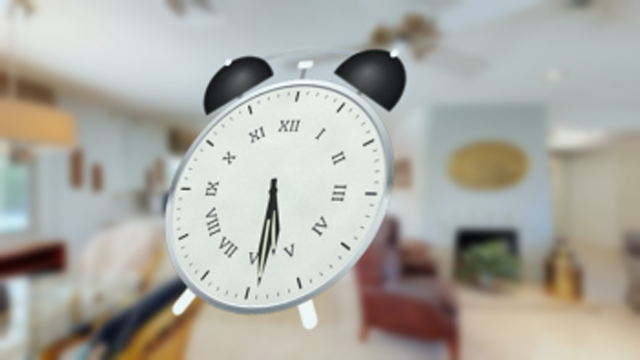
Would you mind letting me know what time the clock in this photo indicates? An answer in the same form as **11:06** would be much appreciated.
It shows **5:29**
